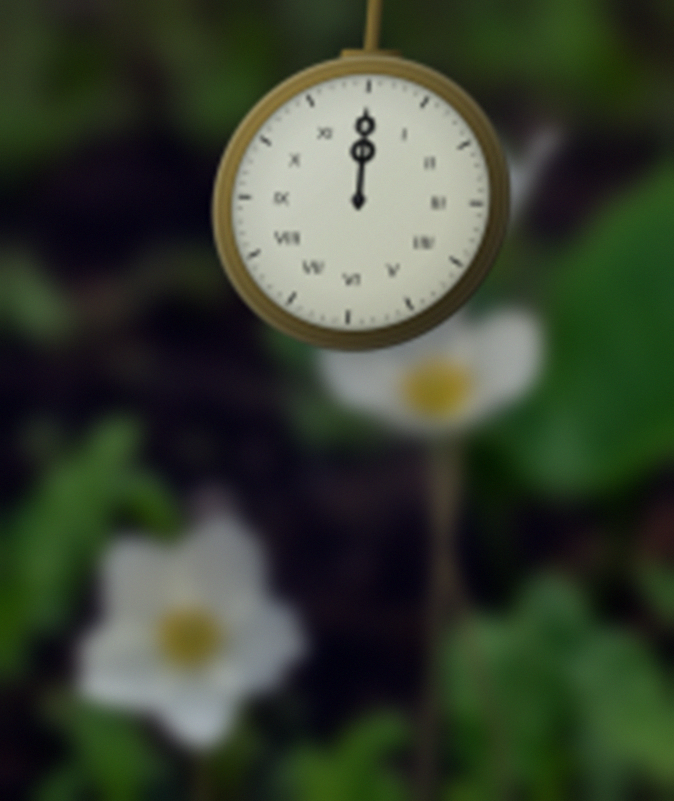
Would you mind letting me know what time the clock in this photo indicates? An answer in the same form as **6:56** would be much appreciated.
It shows **12:00**
